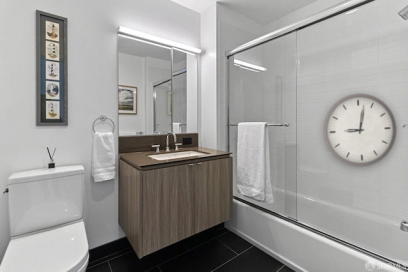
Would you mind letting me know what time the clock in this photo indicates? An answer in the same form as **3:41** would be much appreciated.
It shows **9:02**
